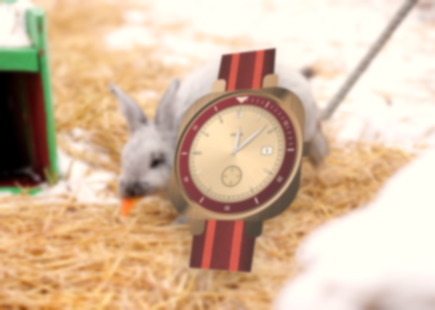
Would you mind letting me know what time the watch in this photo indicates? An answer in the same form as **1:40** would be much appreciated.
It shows **12:08**
